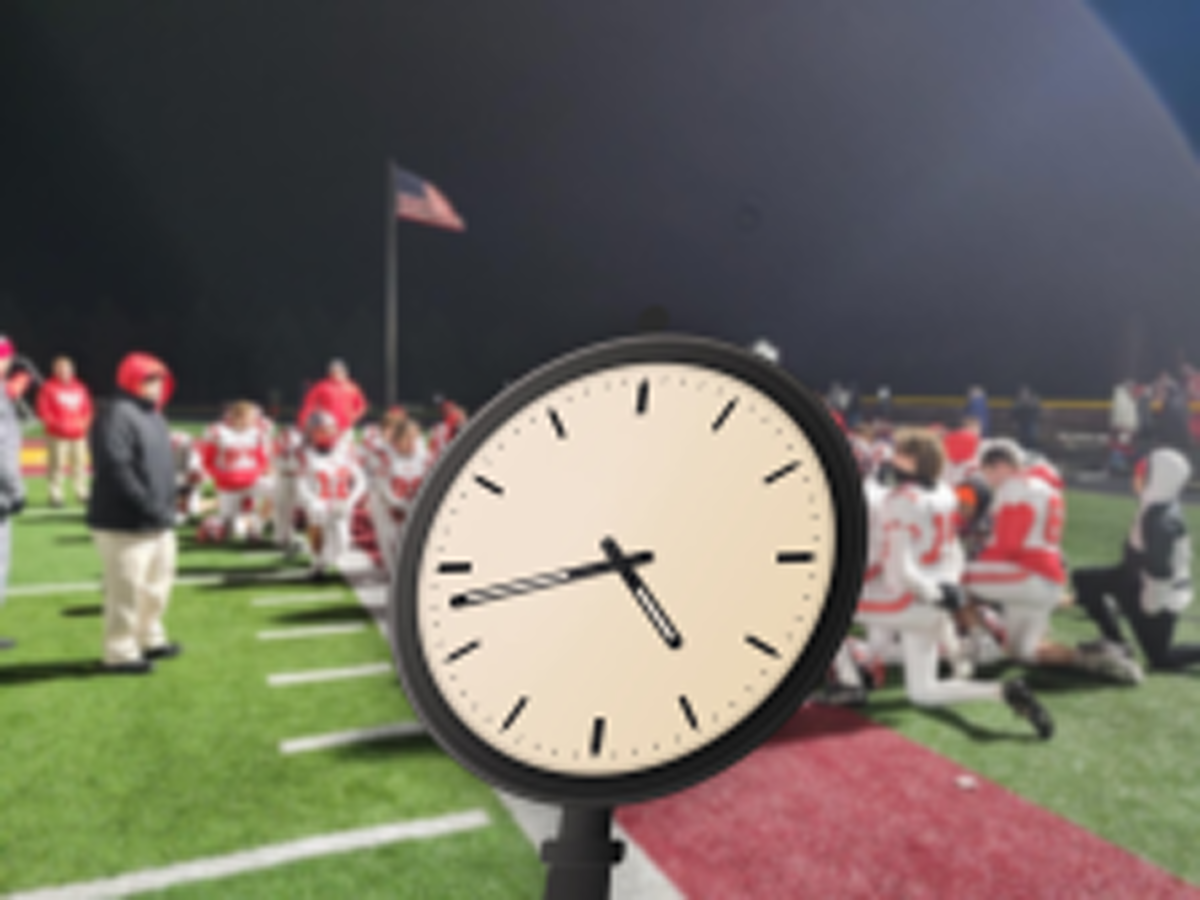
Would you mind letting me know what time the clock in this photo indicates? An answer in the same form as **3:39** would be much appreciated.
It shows **4:43**
